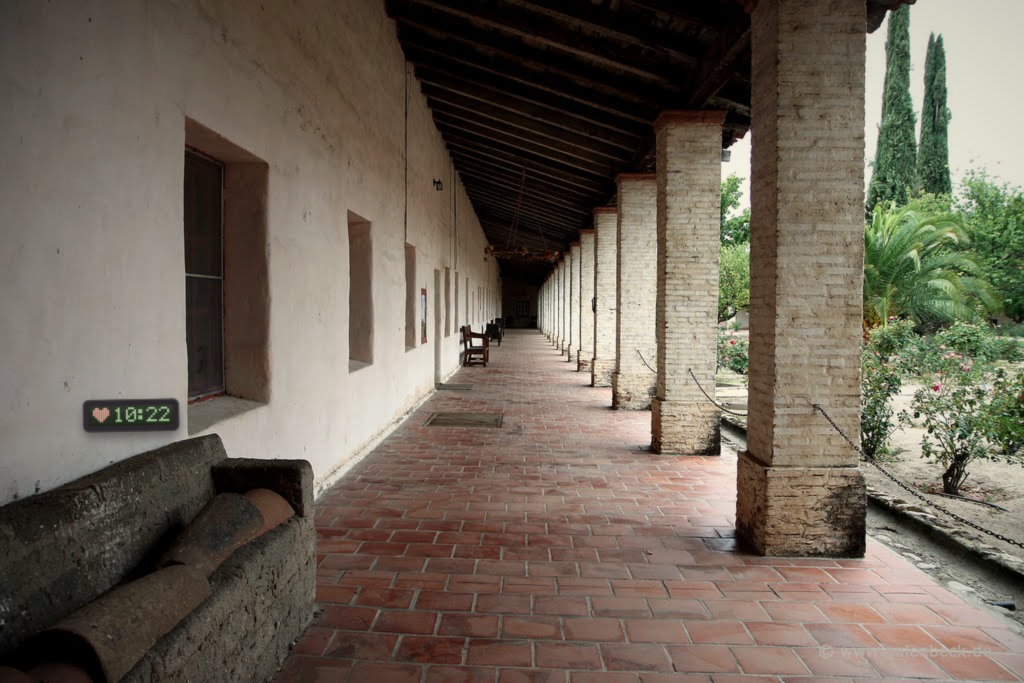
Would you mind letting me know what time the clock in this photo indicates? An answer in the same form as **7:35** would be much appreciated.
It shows **10:22**
